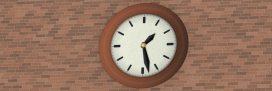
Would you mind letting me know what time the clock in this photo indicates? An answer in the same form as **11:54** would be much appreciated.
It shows **1:28**
